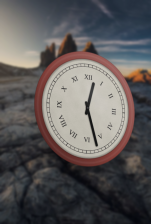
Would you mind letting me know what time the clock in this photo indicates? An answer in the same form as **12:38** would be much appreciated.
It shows **12:27**
